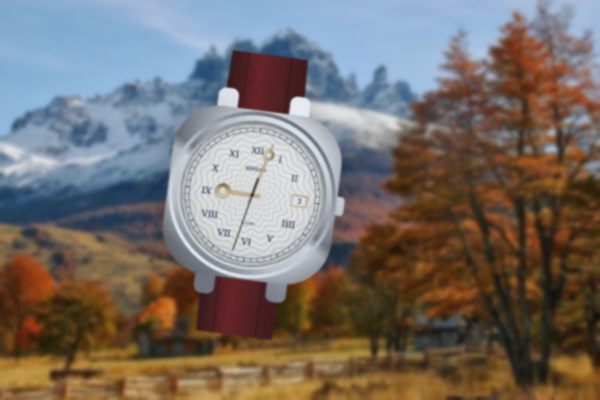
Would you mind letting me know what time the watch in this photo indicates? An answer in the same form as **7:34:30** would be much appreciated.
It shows **9:02:32**
